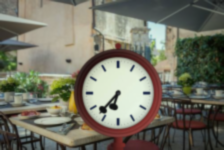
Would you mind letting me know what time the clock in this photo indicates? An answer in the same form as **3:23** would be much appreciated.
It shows **6:37**
